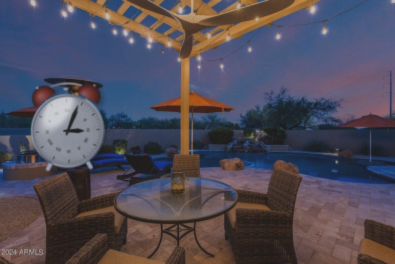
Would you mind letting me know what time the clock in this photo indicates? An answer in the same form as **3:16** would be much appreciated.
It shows **3:04**
